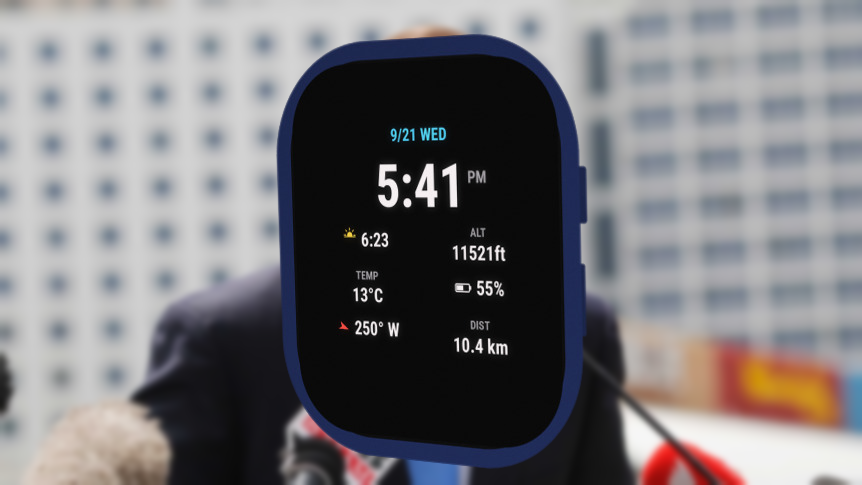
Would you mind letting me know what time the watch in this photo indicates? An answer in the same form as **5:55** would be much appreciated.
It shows **5:41**
